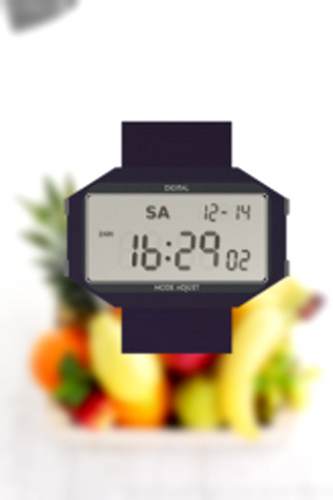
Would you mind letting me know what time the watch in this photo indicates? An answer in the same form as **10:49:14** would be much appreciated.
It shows **16:29:02**
